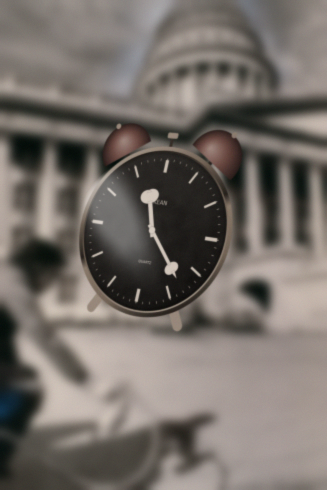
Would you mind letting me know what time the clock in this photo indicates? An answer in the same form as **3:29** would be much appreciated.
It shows **11:23**
